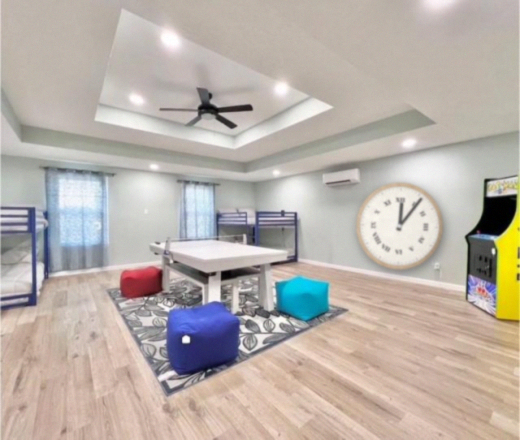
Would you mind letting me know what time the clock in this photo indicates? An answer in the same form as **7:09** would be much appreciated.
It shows **12:06**
